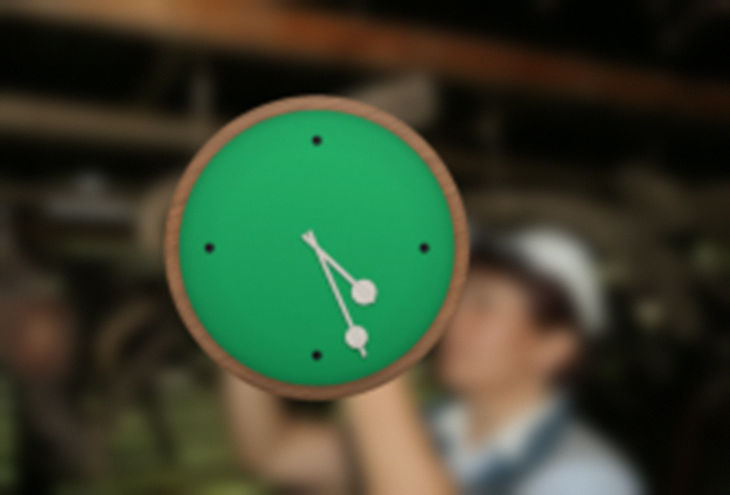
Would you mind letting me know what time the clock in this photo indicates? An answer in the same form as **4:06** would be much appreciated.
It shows **4:26**
